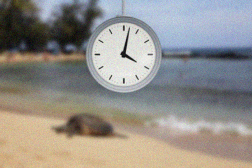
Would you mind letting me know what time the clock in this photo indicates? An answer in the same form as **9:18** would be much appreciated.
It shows **4:02**
